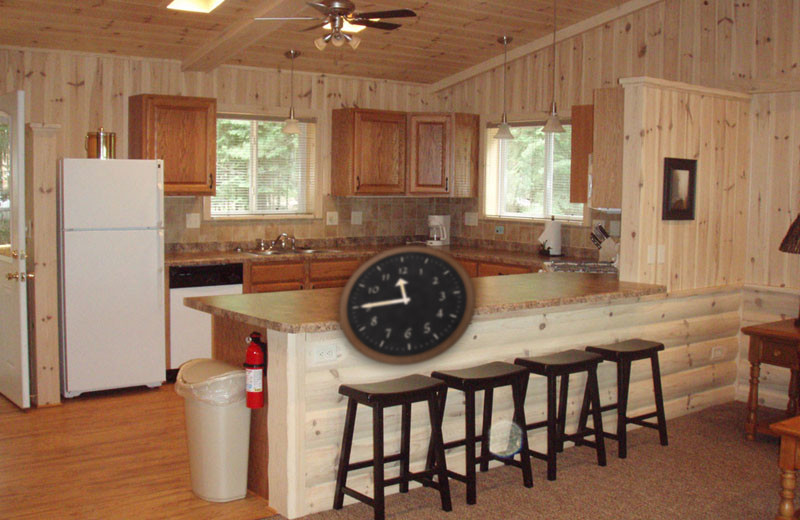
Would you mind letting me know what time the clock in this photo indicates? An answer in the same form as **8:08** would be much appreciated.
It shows **11:45**
